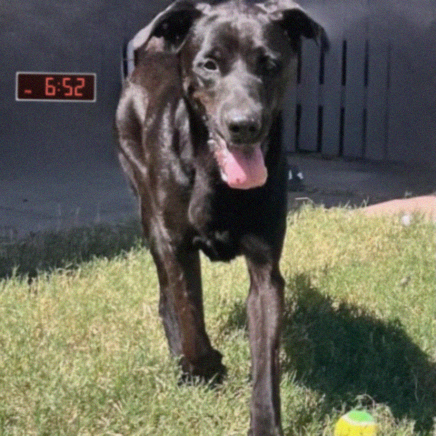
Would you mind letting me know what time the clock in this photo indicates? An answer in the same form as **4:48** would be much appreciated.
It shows **6:52**
